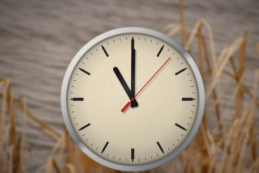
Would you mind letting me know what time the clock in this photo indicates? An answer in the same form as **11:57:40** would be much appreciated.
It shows **11:00:07**
